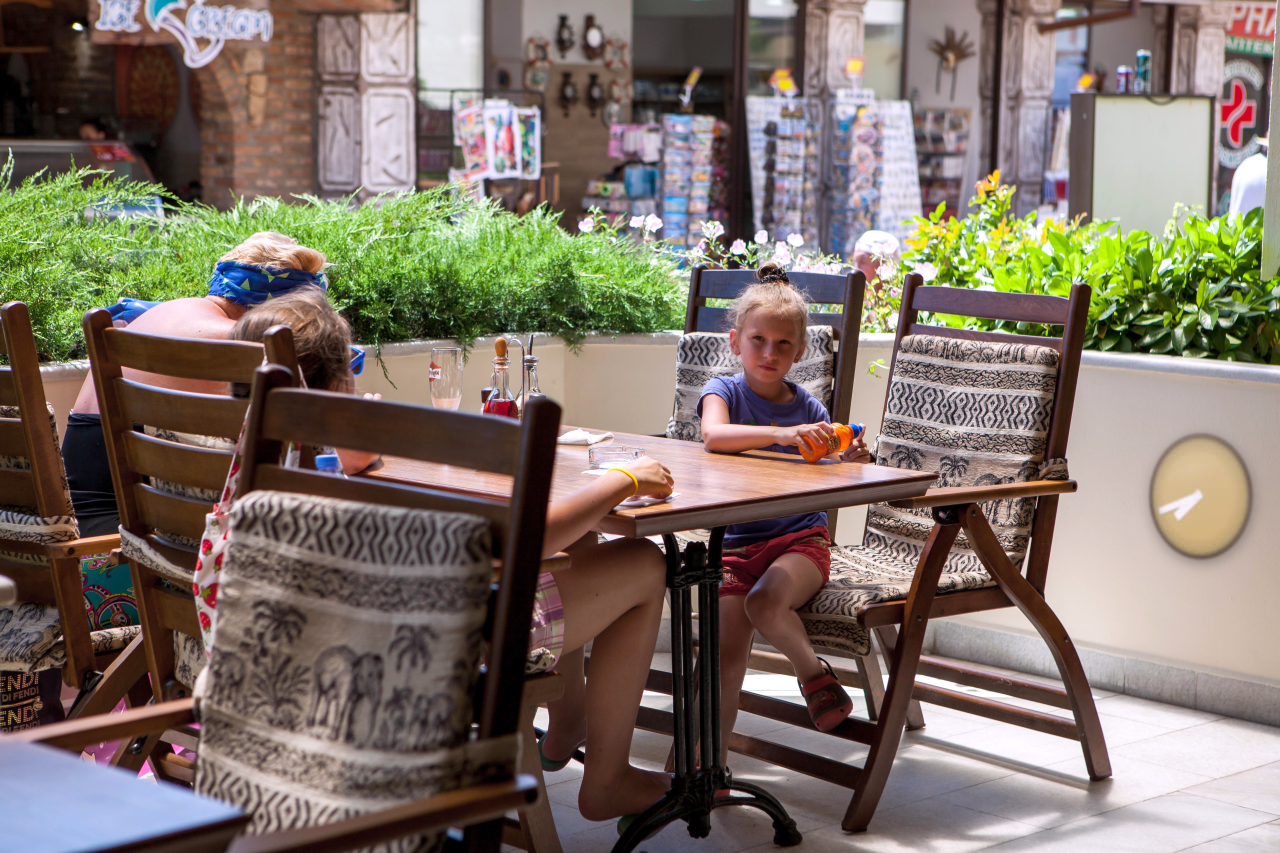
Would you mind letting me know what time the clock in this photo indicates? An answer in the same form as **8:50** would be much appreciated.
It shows **7:42**
